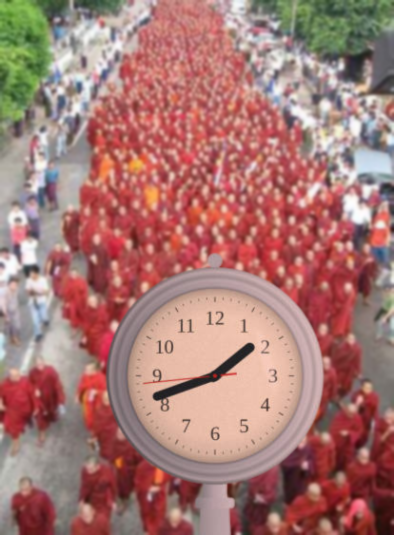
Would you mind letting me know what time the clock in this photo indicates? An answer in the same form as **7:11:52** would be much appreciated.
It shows **1:41:44**
